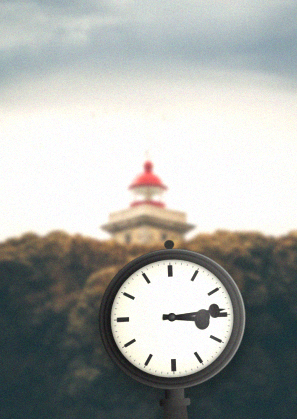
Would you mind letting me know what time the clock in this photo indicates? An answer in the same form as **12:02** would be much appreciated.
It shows **3:14**
